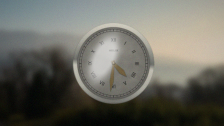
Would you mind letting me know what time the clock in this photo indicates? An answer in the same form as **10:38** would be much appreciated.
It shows **4:31**
